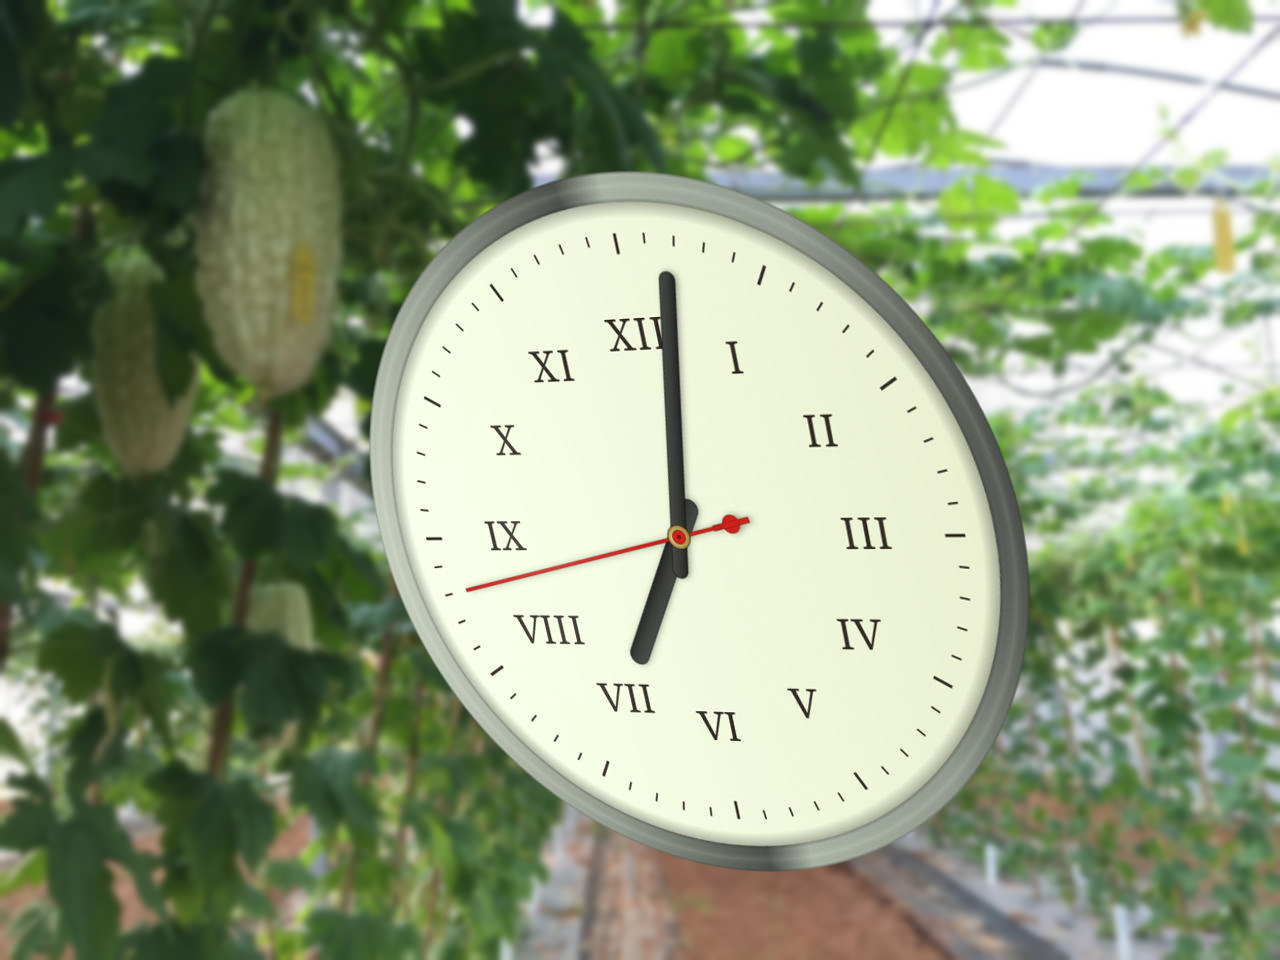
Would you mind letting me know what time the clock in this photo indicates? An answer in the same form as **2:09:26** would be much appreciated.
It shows **7:01:43**
